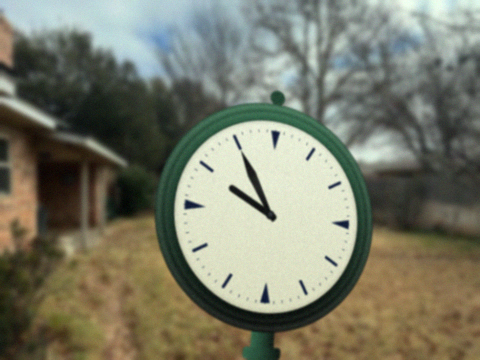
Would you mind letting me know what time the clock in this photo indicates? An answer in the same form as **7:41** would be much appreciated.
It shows **9:55**
